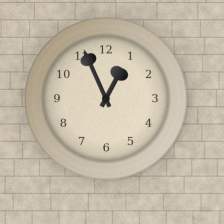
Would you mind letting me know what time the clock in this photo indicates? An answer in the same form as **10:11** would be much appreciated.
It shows **12:56**
